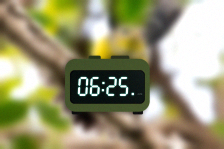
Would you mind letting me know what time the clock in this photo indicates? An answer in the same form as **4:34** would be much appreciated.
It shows **6:25**
